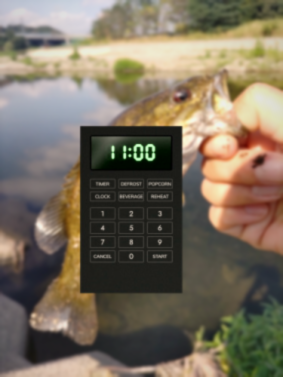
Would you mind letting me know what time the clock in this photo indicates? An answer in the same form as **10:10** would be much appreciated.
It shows **11:00**
